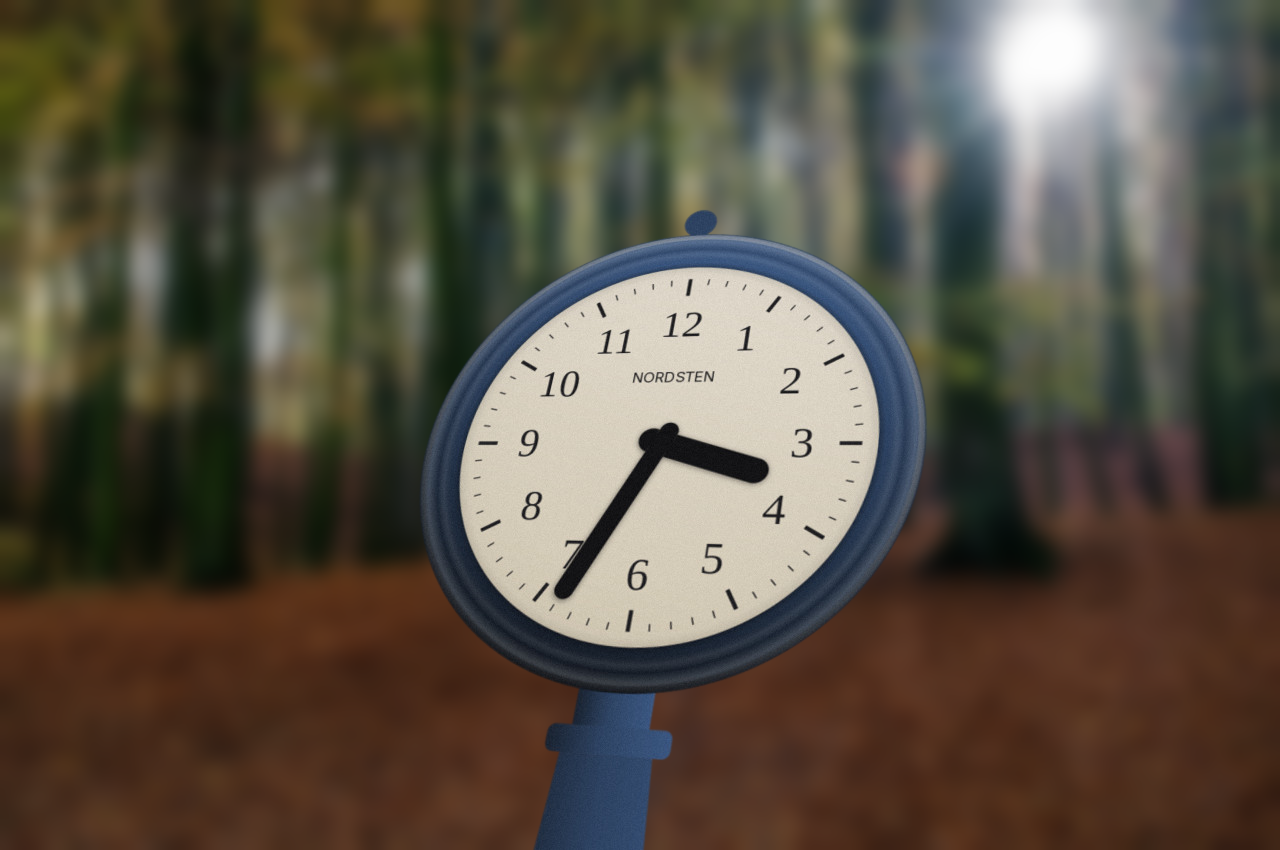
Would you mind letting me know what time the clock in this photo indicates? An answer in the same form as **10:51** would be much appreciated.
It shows **3:34**
